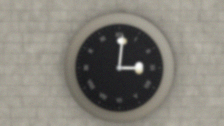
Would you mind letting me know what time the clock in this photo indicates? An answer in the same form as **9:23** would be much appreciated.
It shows **3:01**
